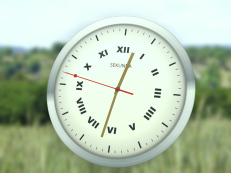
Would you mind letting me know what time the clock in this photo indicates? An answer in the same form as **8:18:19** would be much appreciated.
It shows **12:31:47**
